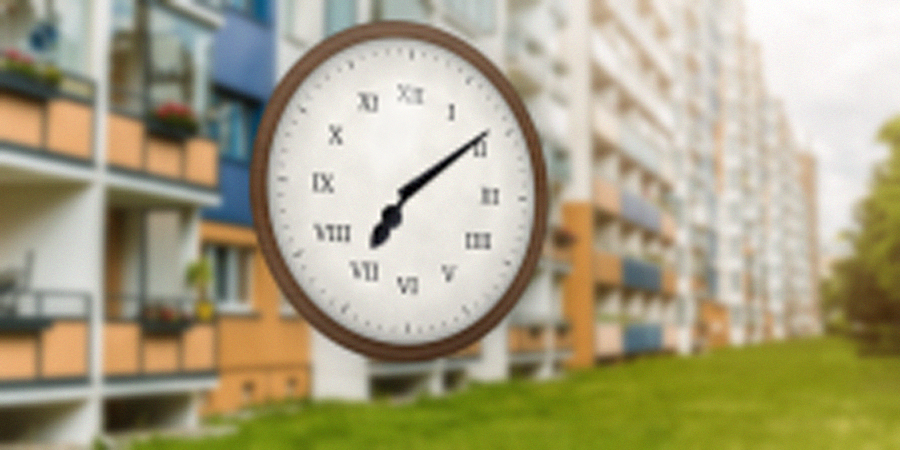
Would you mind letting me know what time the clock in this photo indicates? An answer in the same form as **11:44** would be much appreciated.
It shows **7:09**
